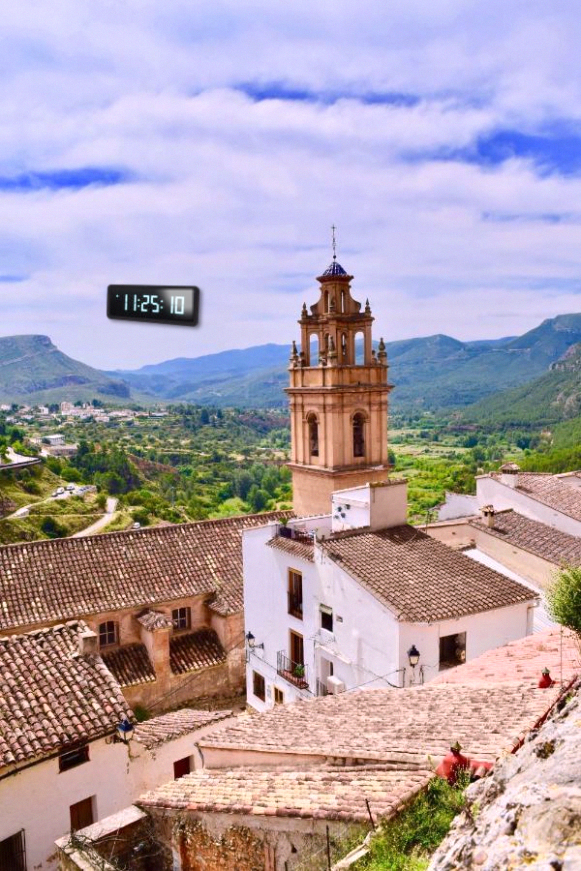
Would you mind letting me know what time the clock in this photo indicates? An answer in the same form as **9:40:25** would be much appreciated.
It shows **11:25:10**
